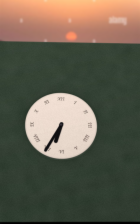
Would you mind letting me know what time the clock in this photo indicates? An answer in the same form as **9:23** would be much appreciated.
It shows **6:35**
